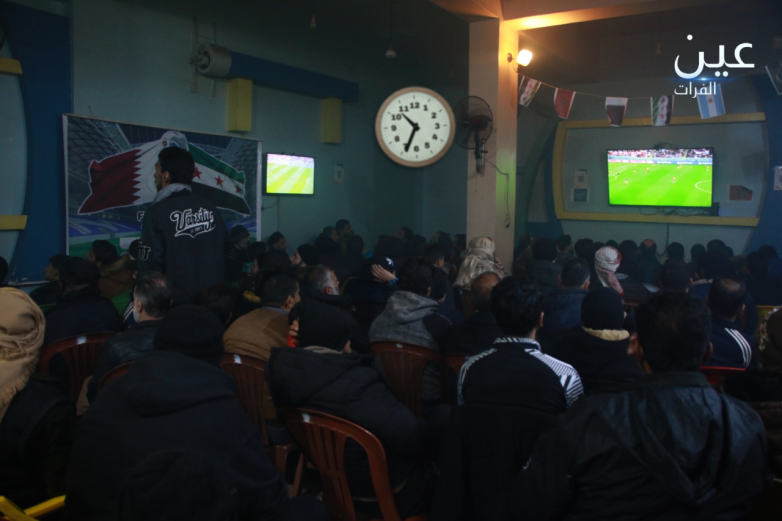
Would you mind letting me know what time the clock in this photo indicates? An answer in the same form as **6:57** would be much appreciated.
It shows **10:34**
